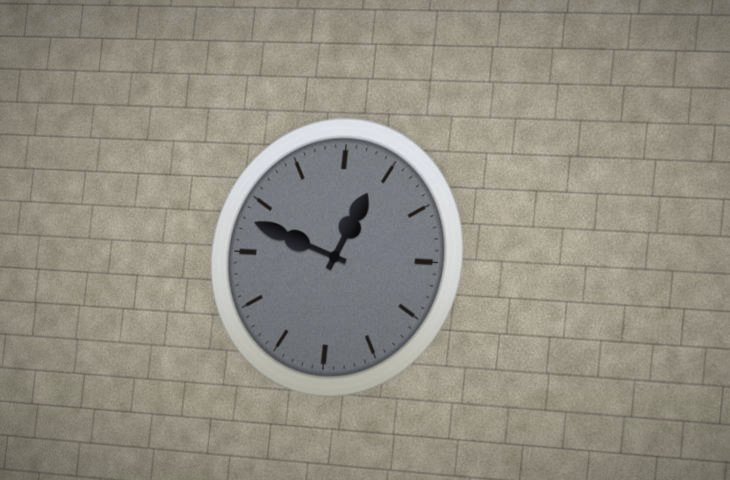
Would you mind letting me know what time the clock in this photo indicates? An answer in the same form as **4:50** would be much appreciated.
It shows **12:48**
